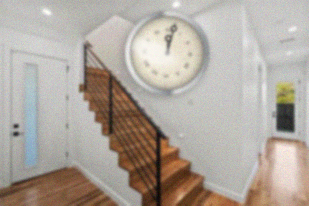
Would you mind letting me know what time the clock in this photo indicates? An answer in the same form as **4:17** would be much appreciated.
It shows **12:02**
